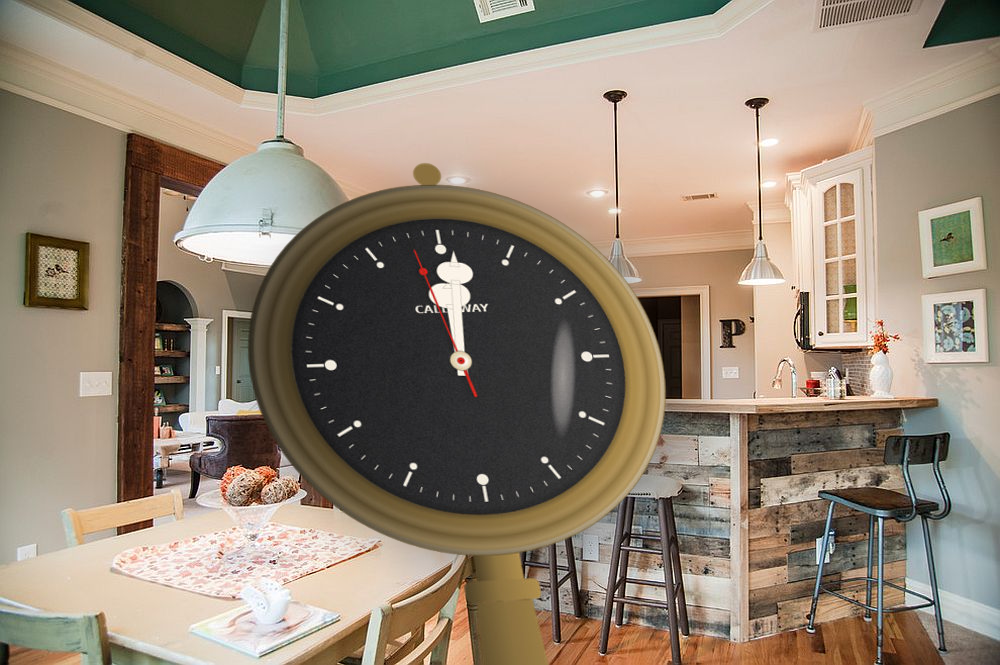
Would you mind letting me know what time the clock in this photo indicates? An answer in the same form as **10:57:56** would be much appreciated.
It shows **12:00:58**
